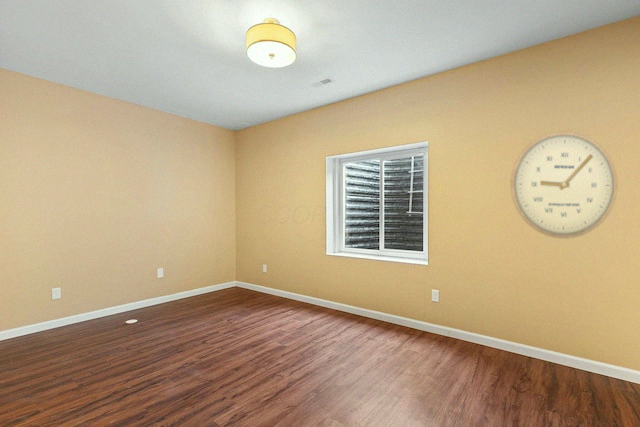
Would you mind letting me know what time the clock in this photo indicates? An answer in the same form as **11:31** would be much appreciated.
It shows **9:07**
